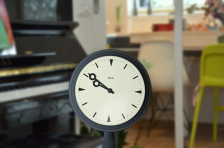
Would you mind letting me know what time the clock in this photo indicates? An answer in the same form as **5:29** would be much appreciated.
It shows **9:51**
